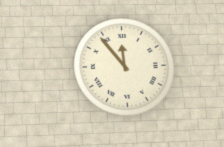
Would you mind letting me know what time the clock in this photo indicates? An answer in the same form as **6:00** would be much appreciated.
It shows **11:54**
